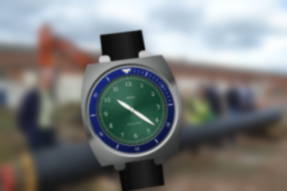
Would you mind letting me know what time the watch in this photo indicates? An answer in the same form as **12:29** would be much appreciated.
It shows **10:22**
